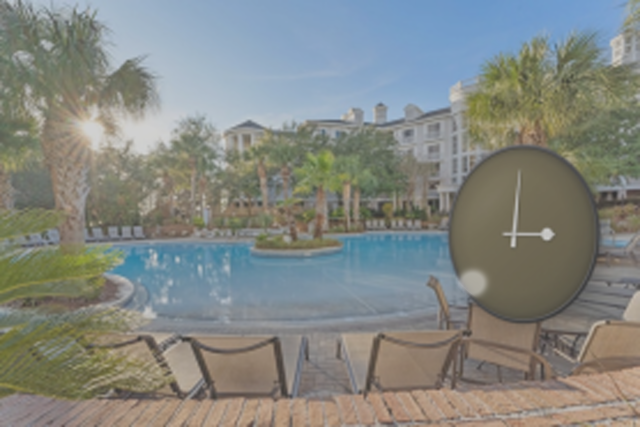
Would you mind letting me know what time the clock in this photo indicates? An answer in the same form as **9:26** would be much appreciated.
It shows **3:01**
